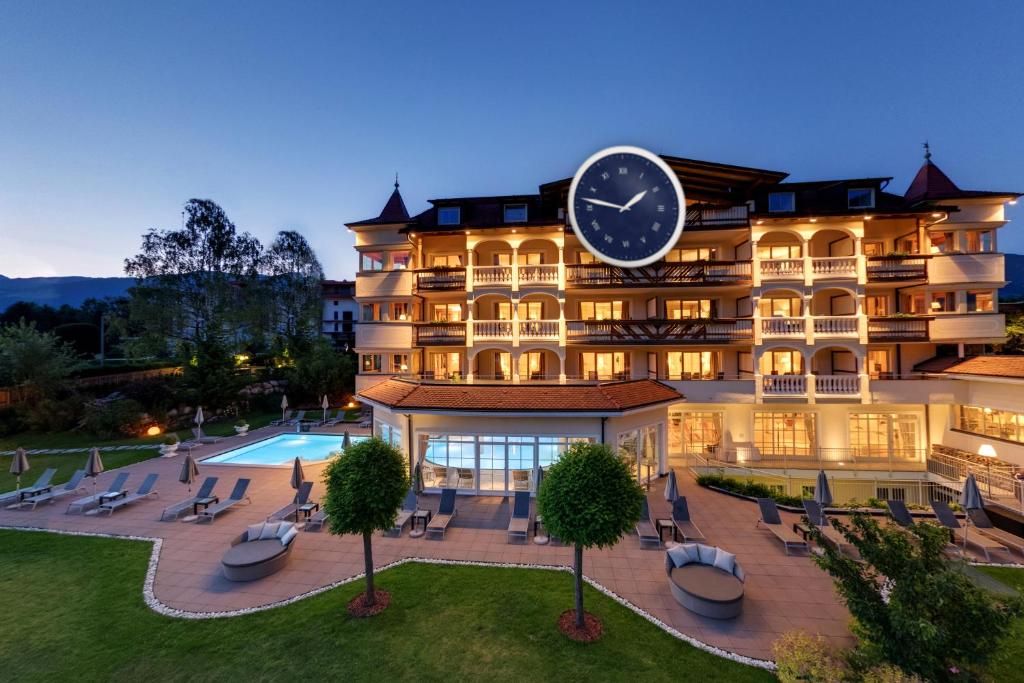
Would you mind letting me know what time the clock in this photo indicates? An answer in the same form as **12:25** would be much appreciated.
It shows **1:47**
